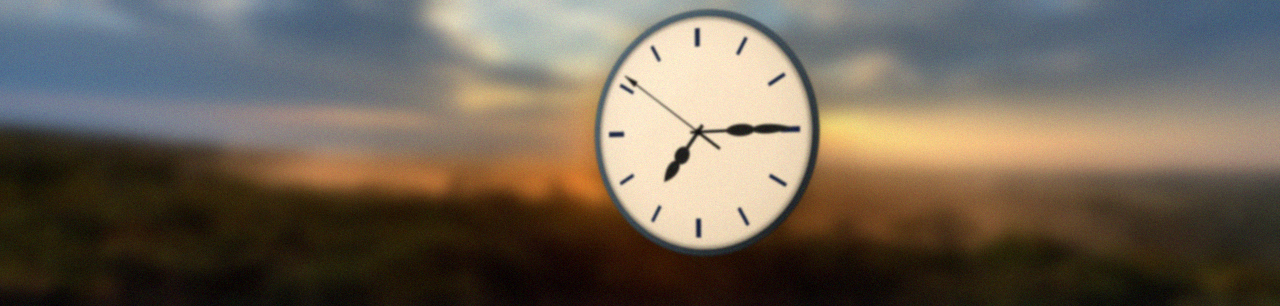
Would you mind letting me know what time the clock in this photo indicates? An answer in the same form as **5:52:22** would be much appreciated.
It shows **7:14:51**
